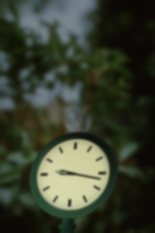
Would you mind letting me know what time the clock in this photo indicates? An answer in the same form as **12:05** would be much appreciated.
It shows **9:17**
